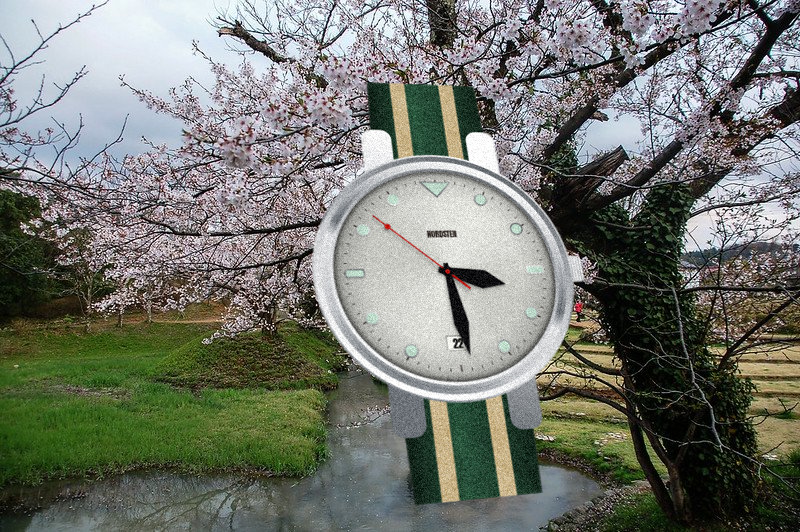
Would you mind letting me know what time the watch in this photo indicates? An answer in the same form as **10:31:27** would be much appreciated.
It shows **3:28:52**
